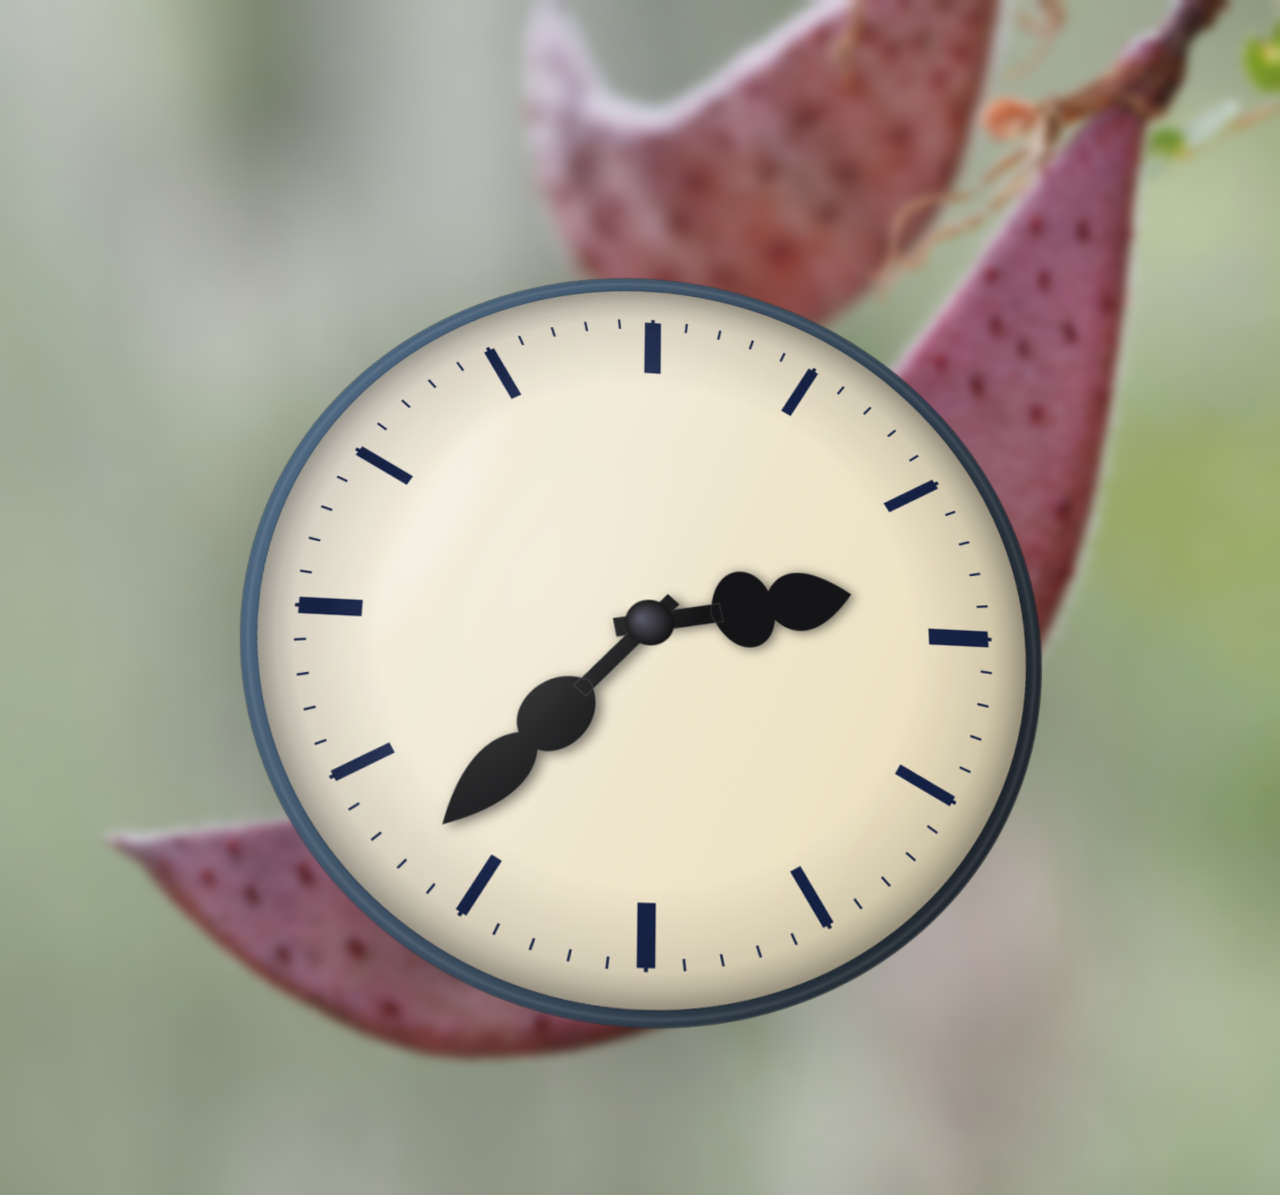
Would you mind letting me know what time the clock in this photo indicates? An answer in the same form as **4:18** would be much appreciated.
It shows **2:37**
